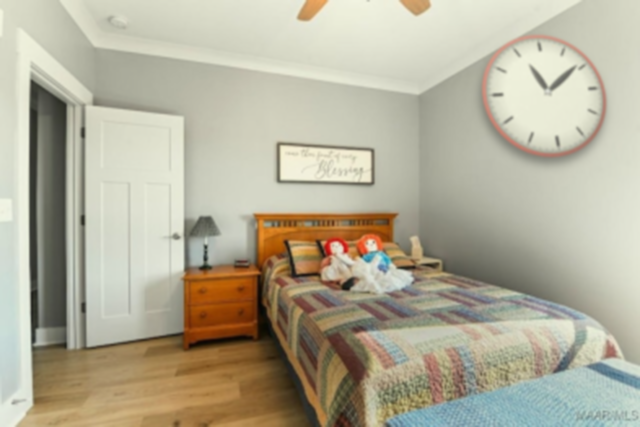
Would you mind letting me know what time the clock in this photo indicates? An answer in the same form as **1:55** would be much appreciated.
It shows **11:09**
